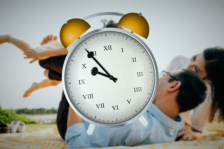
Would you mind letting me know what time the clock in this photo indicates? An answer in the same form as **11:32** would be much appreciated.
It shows **9:54**
